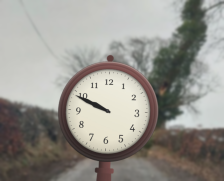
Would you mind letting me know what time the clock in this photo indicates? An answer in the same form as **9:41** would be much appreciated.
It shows **9:49**
